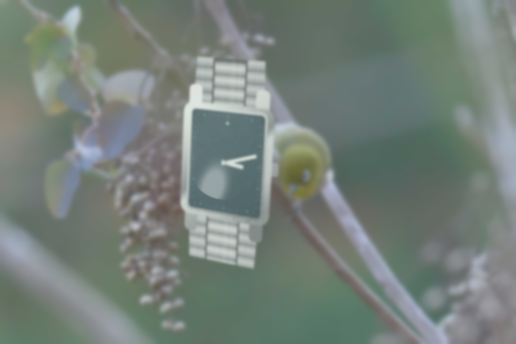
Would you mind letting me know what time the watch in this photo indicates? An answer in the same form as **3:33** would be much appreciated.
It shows **3:12**
